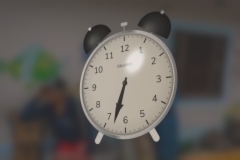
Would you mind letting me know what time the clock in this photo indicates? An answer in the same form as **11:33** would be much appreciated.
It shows **6:33**
